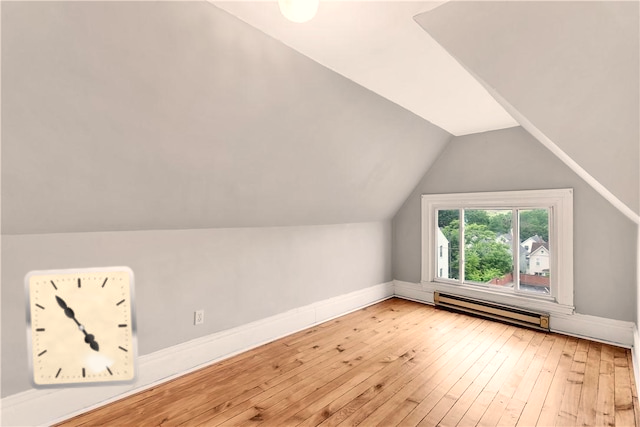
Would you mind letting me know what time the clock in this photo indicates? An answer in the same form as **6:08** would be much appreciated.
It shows **4:54**
